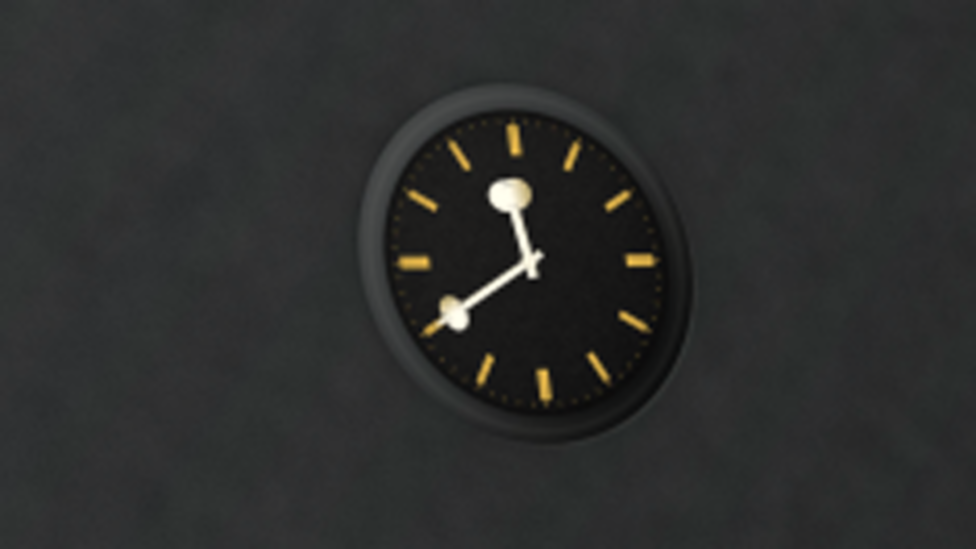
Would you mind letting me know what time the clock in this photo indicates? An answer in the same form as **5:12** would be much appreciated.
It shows **11:40**
